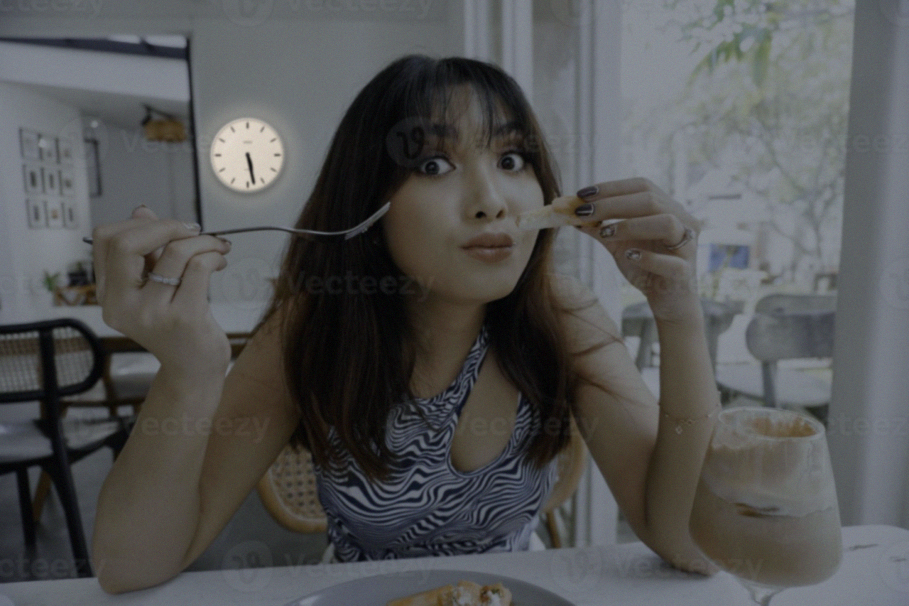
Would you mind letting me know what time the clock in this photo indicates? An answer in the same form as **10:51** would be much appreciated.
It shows **5:28**
